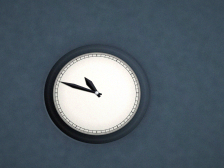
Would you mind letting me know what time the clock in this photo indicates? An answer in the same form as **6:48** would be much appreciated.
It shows **10:48**
